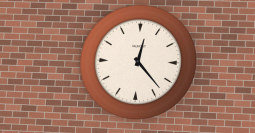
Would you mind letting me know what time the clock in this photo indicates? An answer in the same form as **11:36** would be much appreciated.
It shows **12:23**
